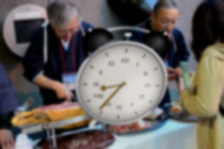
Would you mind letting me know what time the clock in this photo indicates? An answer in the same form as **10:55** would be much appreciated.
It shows **8:36**
